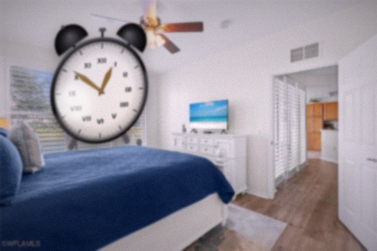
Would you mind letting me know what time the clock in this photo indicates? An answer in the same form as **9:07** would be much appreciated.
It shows **12:51**
